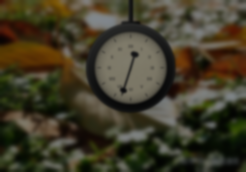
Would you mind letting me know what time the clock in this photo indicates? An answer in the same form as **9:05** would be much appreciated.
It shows **12:33**
